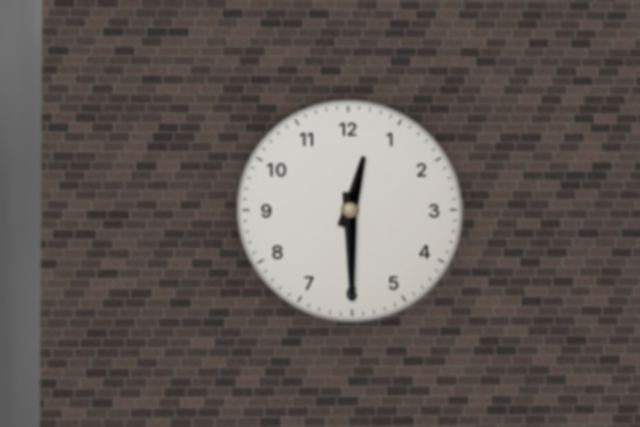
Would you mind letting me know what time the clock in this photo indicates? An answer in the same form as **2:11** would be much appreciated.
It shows **12:30**
